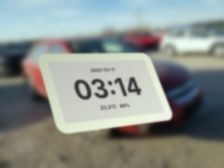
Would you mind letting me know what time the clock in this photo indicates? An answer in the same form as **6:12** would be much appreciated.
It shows **3:14**
